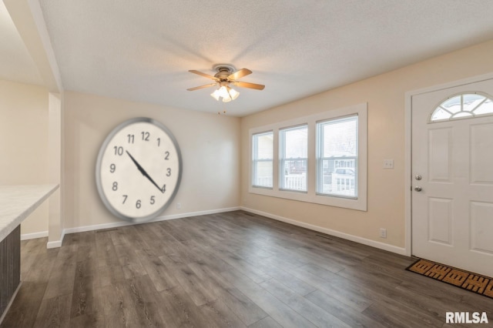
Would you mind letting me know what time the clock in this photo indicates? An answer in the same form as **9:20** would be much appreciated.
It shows **10:21**
